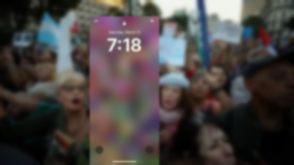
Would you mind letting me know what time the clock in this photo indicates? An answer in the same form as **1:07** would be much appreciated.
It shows **7:18**
